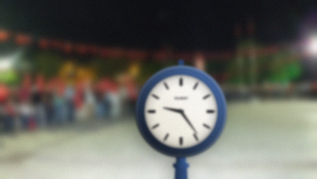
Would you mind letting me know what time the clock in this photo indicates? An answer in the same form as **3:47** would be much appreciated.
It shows **9:24**
